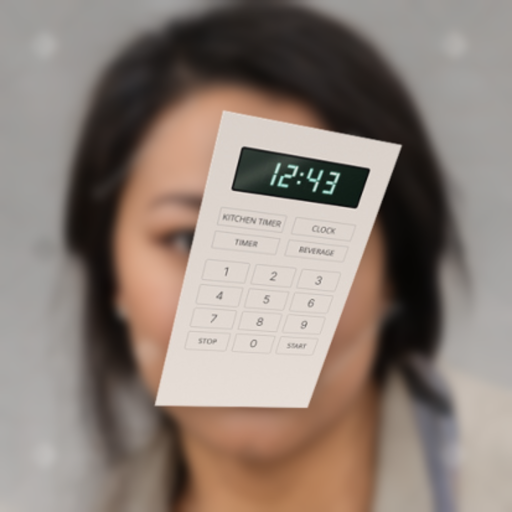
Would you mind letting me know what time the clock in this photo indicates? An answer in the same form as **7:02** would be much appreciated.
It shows **12:43**
